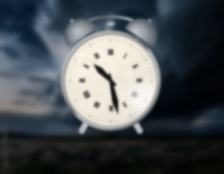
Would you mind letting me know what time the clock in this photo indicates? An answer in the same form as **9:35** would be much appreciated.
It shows **10:28**
